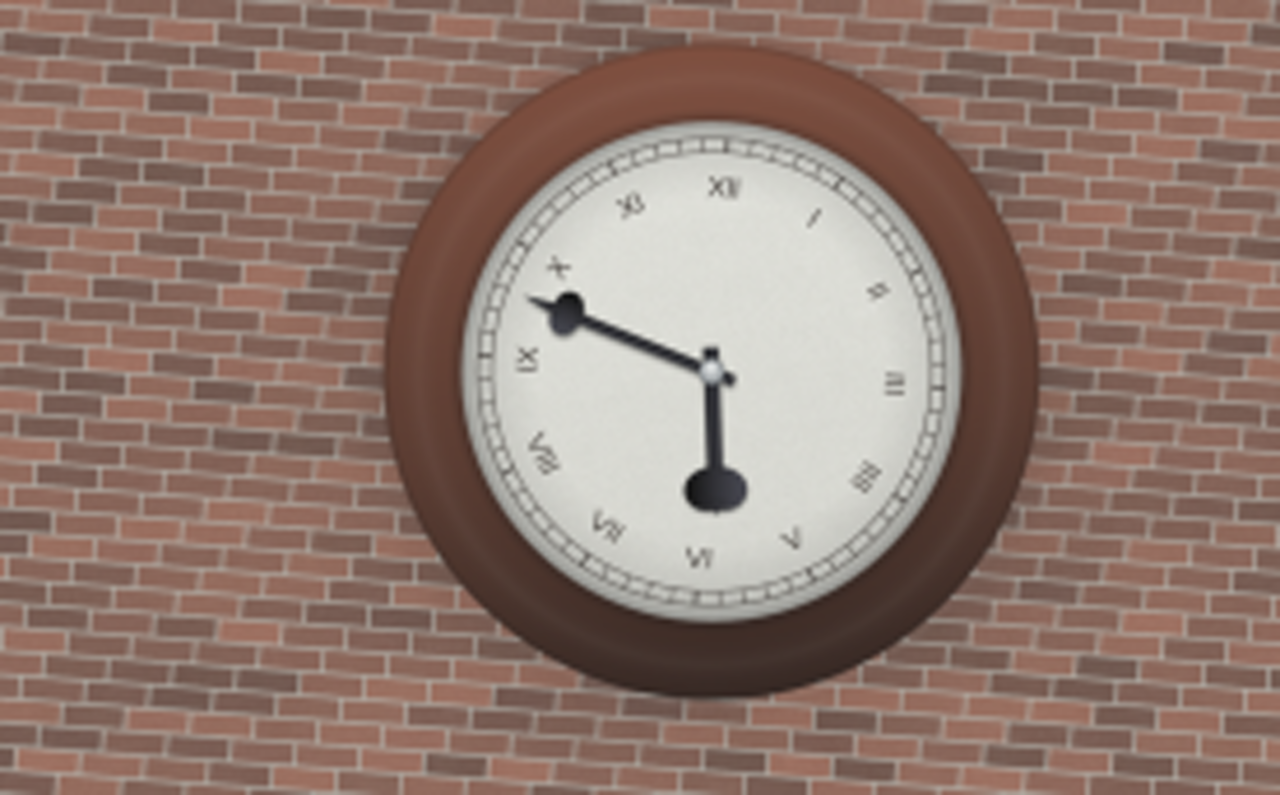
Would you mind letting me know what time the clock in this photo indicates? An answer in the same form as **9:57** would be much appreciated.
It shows **5:48**
